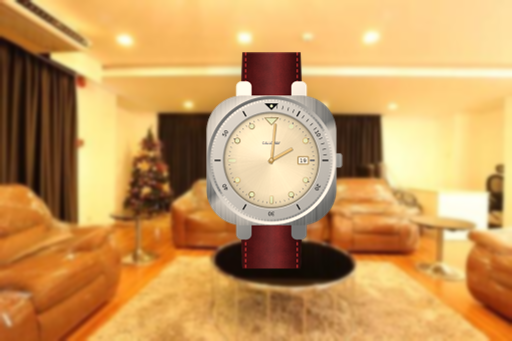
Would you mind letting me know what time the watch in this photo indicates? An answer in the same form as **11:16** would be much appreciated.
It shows **2:01**
